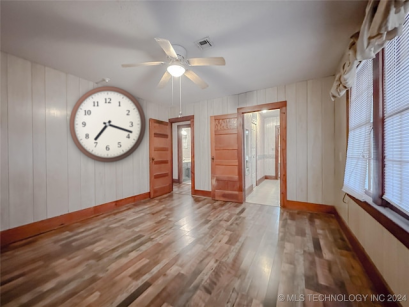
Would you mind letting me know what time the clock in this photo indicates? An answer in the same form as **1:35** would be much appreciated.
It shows **7:18**
